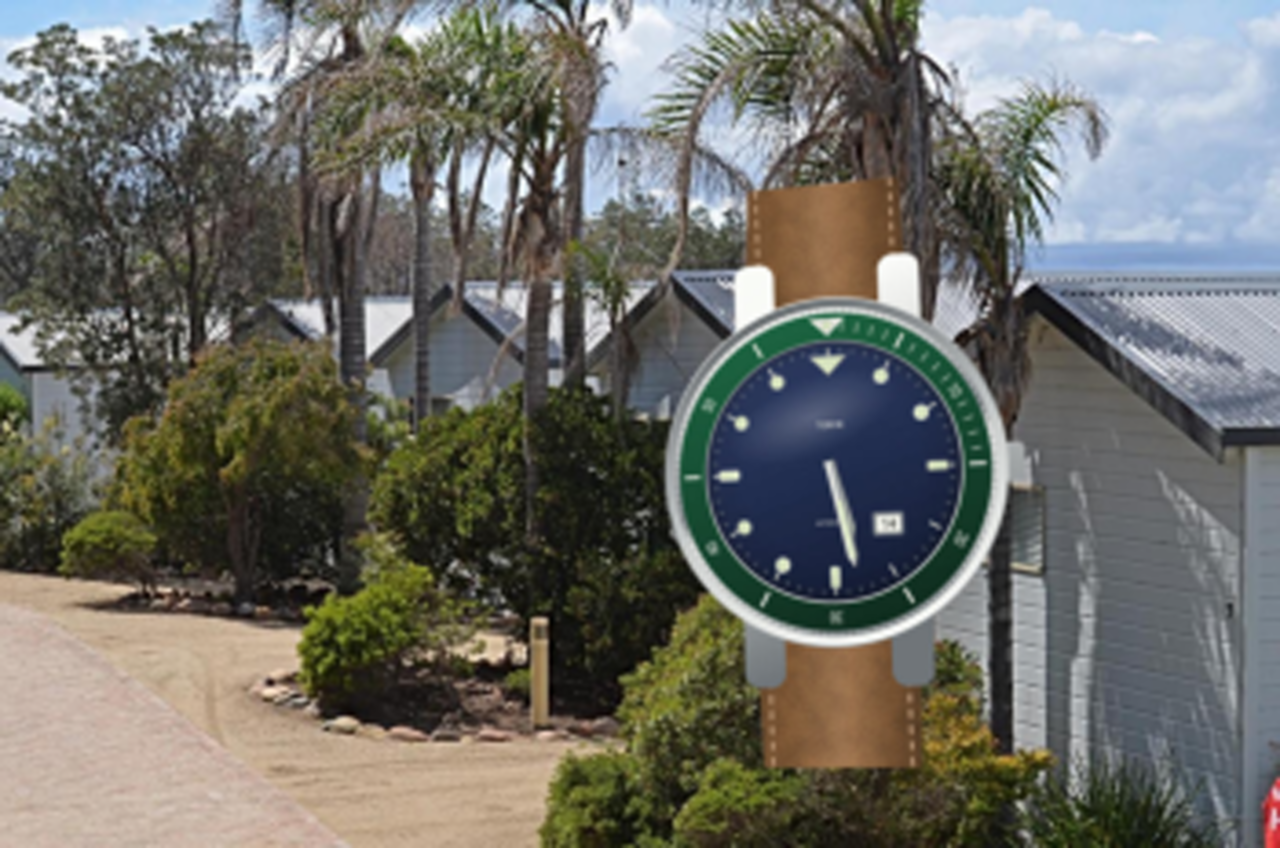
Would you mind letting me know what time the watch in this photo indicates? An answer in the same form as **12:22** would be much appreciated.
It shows **5:28**
